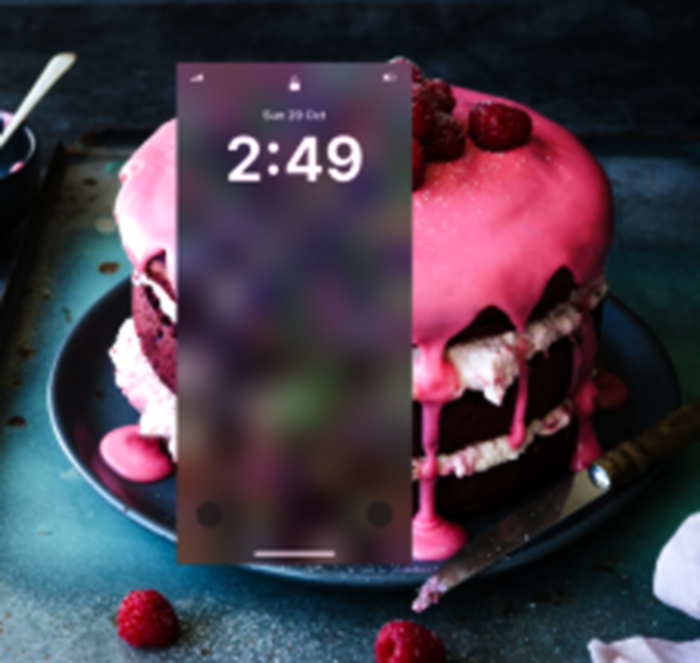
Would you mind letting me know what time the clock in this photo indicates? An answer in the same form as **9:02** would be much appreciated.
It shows **2:49**
